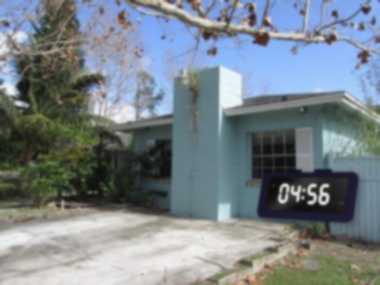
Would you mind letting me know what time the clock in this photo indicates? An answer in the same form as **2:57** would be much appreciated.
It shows **4:56**
